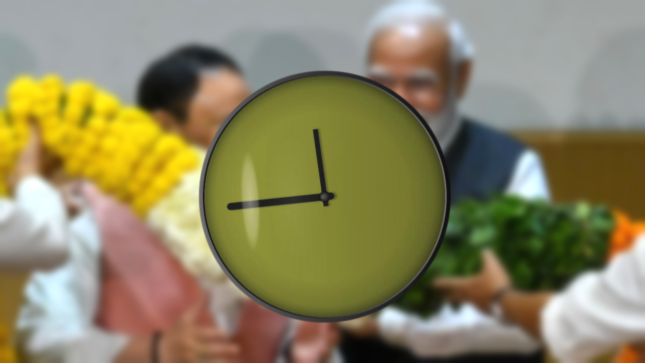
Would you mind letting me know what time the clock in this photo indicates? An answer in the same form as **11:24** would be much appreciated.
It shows **11:44**
